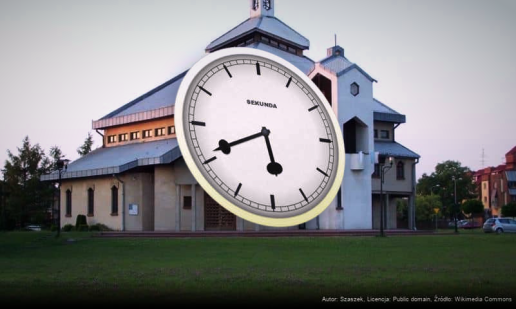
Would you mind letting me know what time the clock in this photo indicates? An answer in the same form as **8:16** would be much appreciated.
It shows **5:41**
